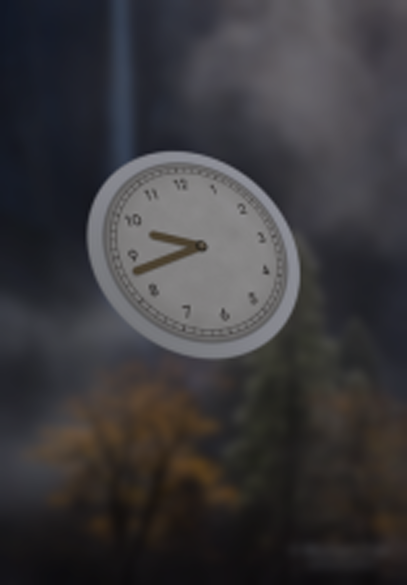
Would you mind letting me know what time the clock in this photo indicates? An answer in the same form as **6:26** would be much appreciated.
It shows **9:43**
